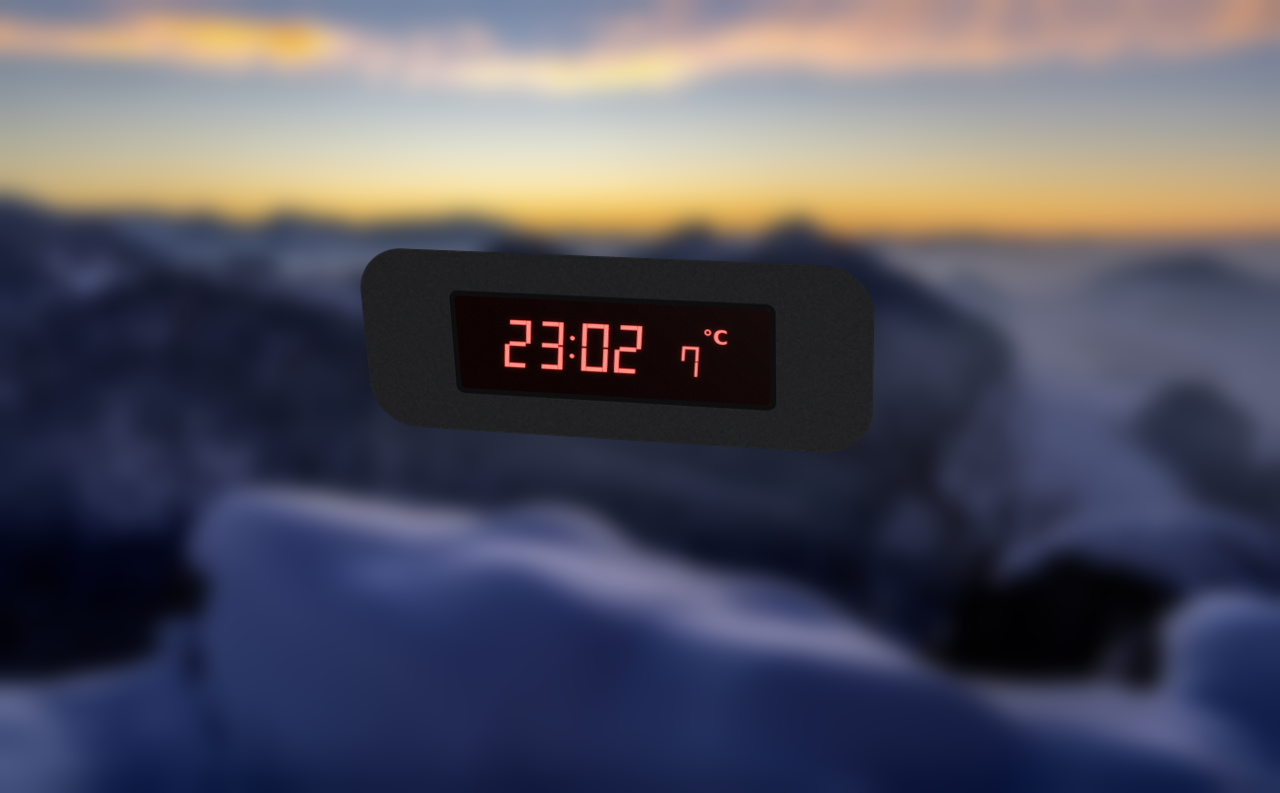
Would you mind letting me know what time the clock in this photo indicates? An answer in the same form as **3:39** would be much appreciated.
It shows **23:02**
